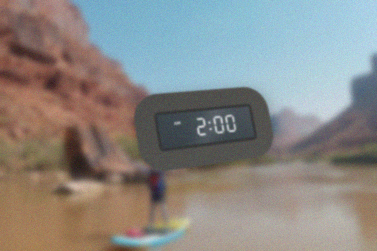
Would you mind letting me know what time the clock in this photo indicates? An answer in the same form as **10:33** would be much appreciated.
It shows **2:00**
